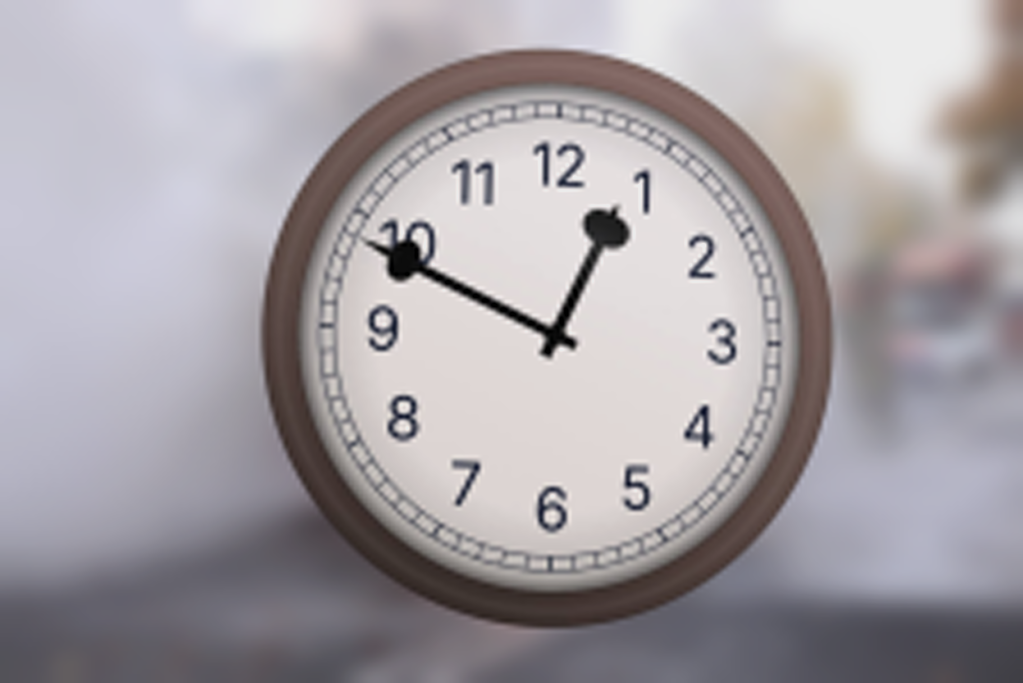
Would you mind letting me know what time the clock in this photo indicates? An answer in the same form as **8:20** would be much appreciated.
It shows **12:49**
